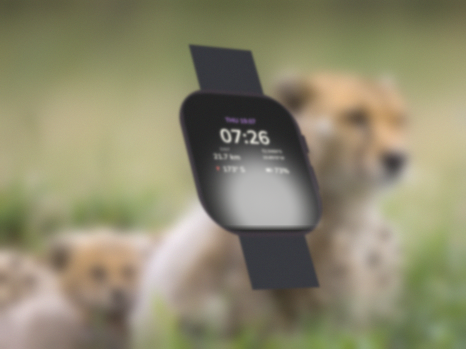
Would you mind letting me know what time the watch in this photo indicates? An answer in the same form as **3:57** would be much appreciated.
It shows **7:26**
